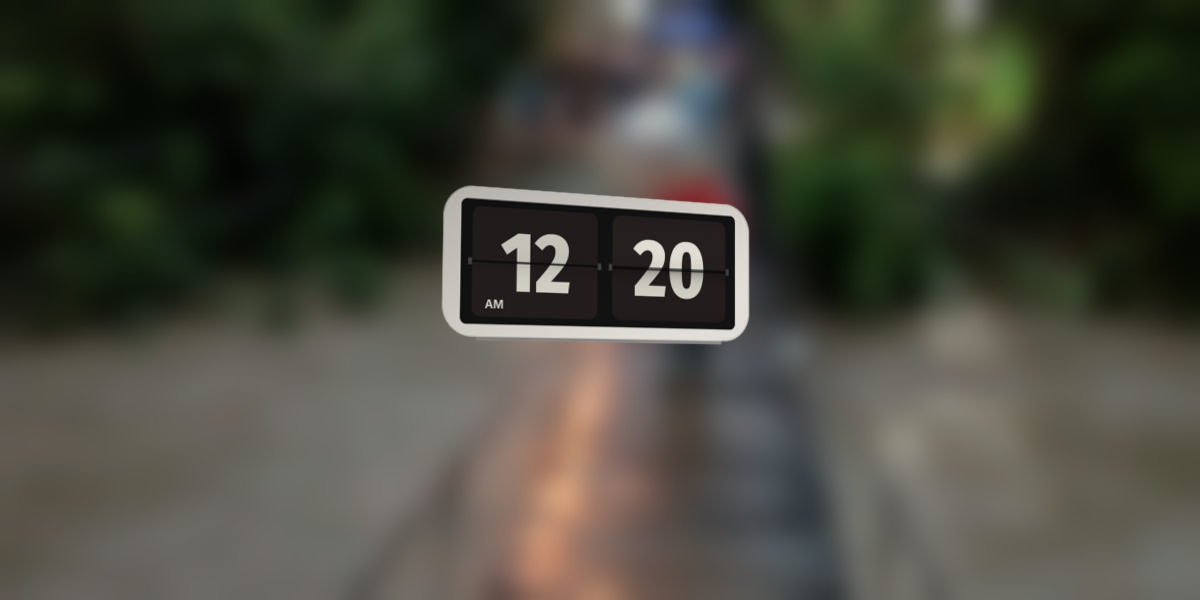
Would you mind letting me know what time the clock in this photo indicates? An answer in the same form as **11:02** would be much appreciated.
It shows **12:20**
